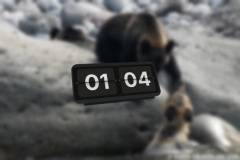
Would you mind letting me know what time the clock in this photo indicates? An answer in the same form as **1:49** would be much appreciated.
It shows **1:04**
